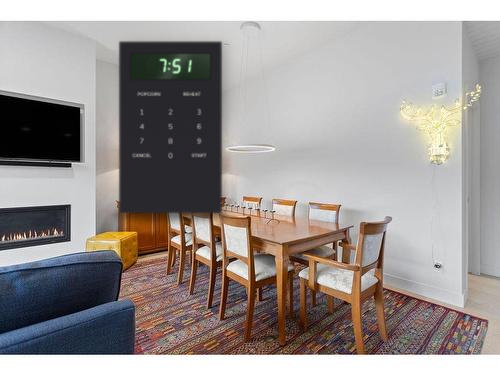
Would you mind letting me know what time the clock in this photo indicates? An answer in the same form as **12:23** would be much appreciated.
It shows **7:51**
